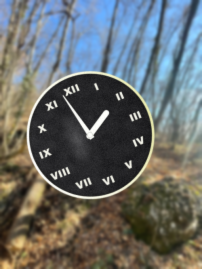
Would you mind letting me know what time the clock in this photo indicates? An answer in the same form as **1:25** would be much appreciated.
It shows **1:58**
